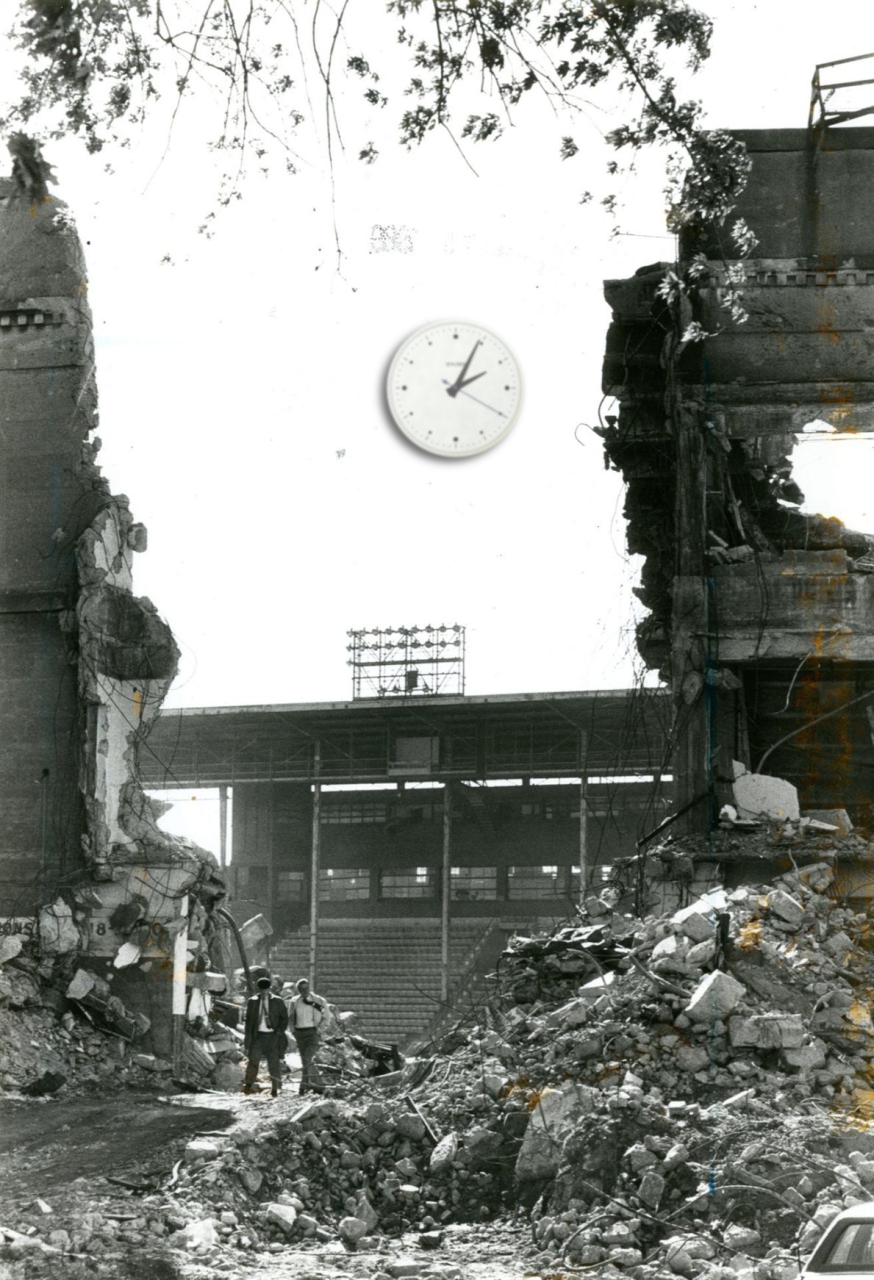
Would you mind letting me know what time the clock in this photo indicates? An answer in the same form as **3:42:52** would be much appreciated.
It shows **2:04:20**
